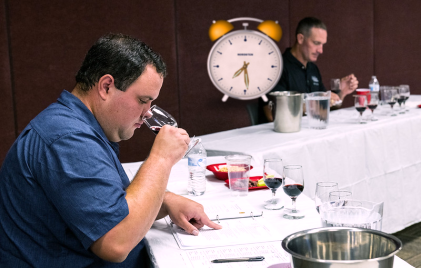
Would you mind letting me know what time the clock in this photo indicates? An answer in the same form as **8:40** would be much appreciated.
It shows **7:29**
